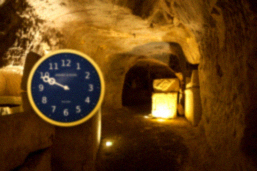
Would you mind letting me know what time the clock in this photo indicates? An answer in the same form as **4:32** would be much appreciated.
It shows **9:49**
